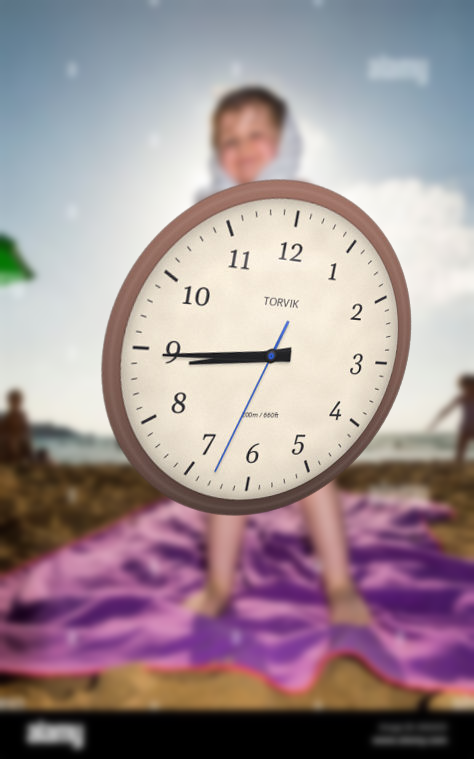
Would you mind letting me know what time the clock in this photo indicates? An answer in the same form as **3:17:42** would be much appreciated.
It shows **8:44:33**
